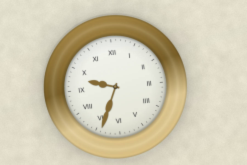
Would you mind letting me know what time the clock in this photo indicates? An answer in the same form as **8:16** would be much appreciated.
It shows **9:34**
